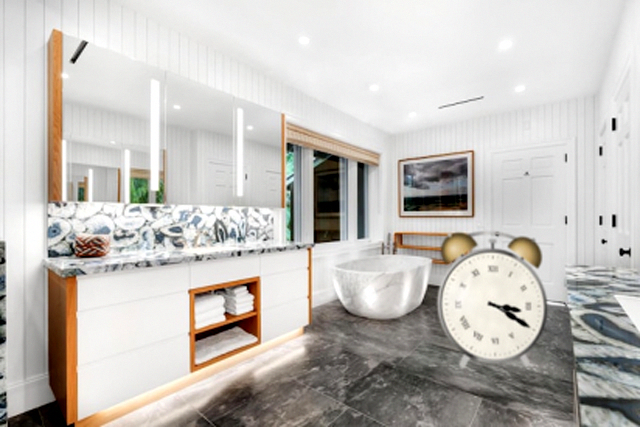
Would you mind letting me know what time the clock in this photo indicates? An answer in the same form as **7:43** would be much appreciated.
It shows **3:20**
